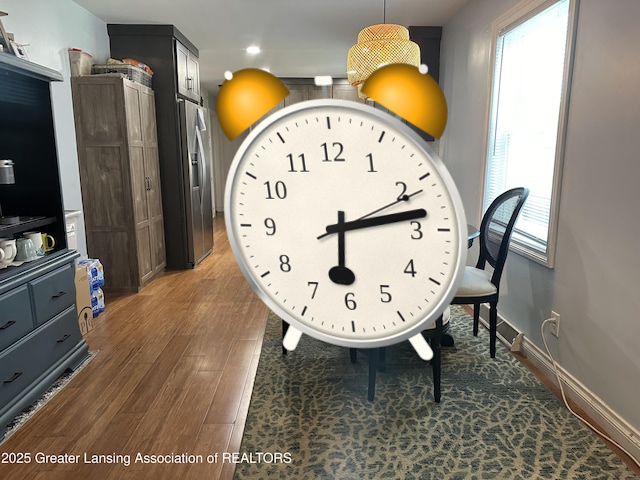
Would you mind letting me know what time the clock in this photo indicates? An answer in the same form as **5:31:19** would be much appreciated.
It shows **6:13:11**
